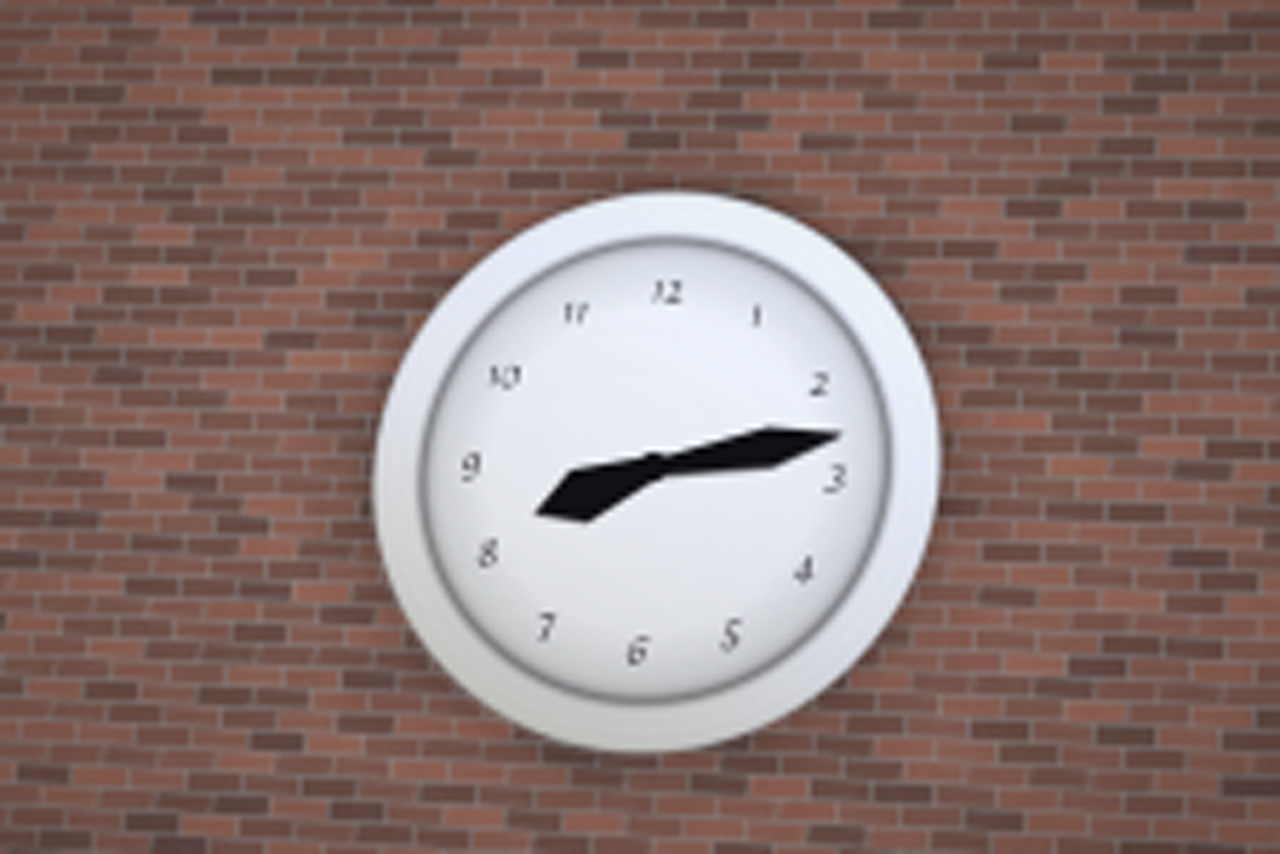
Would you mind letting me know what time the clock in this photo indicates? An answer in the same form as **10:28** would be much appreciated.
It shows **8:13**
